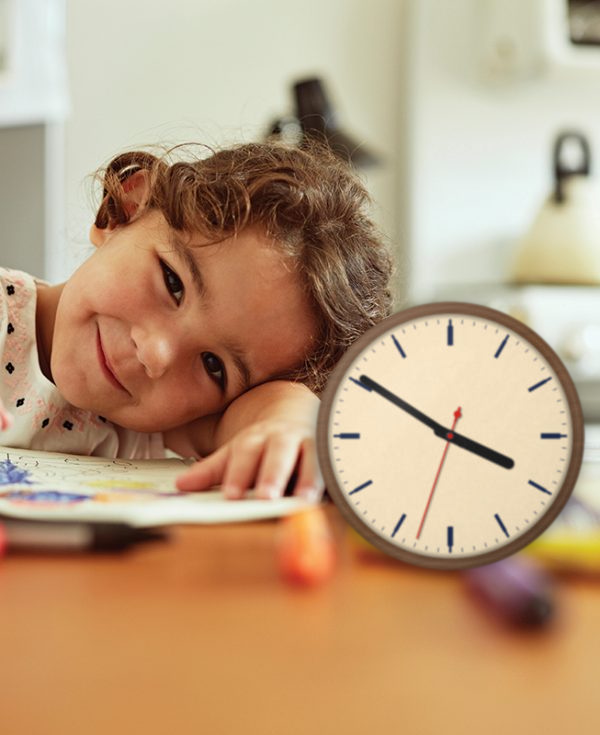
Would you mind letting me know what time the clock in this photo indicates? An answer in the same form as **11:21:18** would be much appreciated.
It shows **3:50:33**
